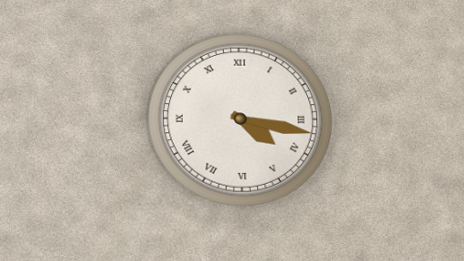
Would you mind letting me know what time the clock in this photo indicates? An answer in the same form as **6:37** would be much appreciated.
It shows **4:17**
